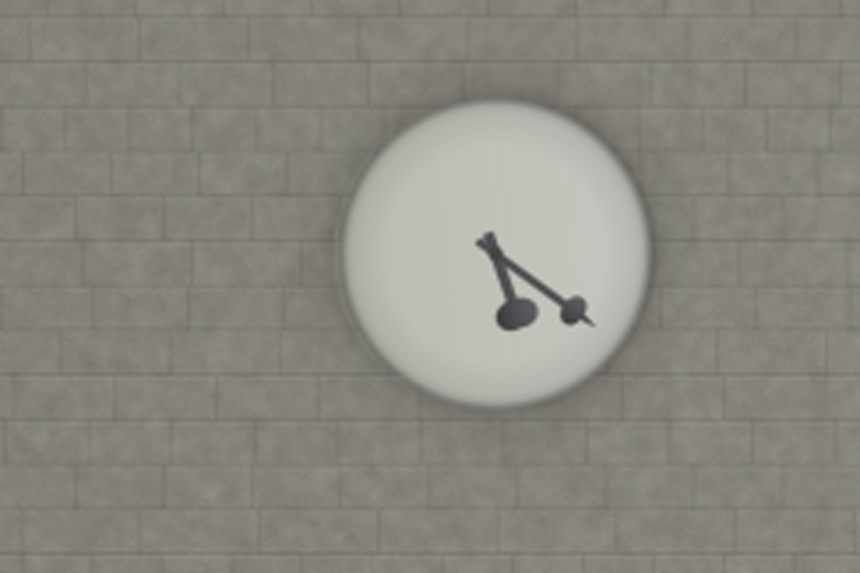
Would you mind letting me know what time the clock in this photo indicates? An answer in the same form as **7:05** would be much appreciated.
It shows **5:21**
